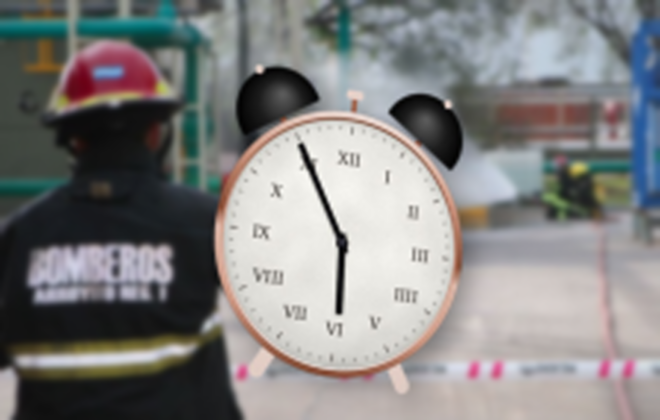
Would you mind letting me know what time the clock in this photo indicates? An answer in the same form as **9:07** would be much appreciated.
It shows **5:55**
